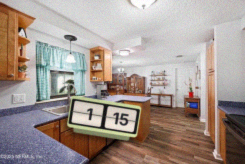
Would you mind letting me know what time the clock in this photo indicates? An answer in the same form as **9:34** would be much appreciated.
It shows **1:15**
